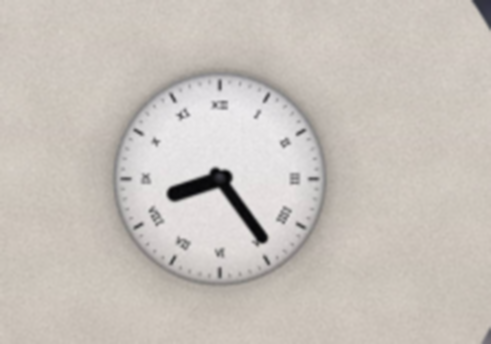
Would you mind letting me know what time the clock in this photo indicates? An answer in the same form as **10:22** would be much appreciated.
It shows **8:24**
